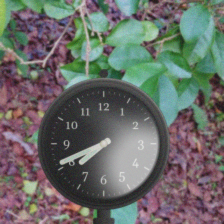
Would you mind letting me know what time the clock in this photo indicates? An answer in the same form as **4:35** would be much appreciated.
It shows **7:41**
